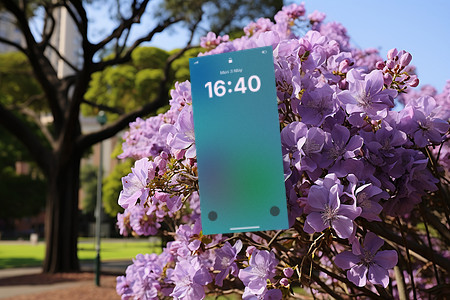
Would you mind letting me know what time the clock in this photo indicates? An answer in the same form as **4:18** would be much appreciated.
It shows **16:40**
